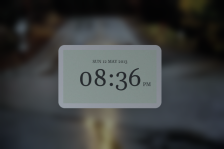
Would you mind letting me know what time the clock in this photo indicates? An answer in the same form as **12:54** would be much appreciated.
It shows **8:36**
